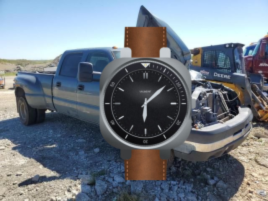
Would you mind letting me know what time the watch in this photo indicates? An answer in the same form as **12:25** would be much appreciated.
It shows **6:08**
